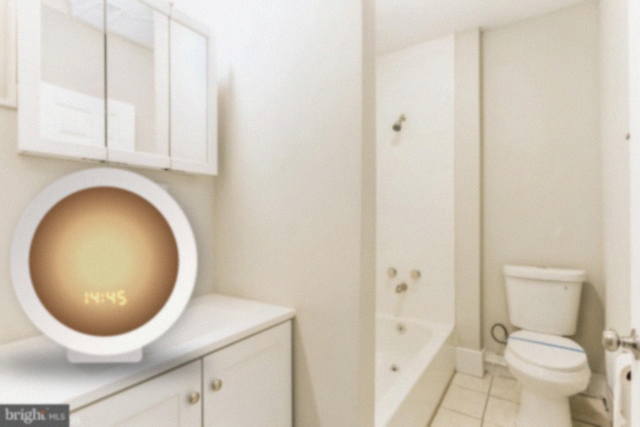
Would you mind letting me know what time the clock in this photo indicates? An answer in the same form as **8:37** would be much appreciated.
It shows **14:45**
